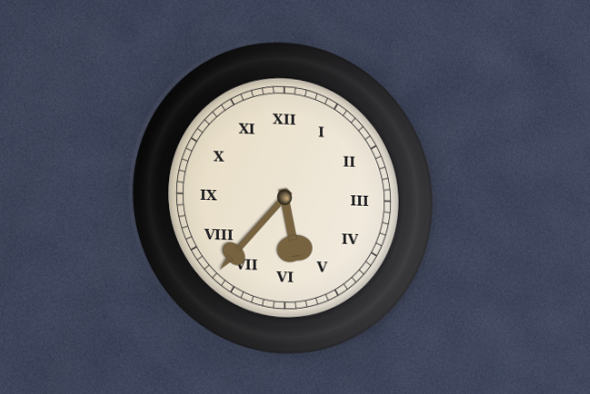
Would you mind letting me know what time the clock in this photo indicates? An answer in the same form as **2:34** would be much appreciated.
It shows **5:37**
